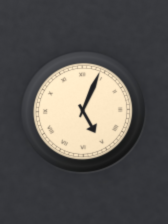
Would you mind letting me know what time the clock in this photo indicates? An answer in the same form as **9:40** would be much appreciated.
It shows **5:04**
